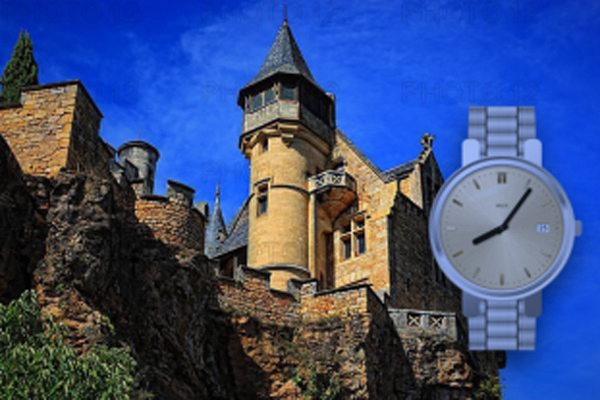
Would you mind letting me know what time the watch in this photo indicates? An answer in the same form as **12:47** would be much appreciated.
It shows **8:06**
